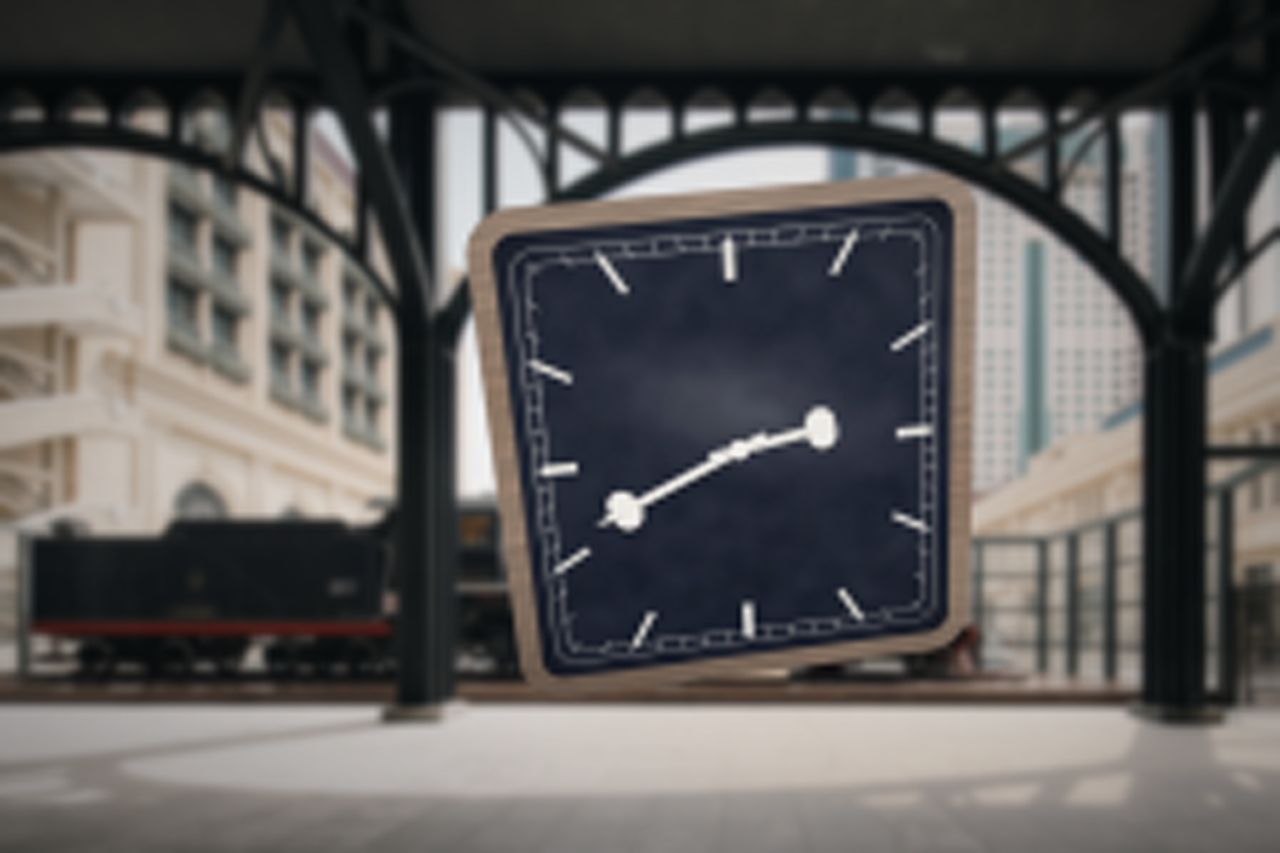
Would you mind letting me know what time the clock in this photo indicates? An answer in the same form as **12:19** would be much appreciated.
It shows **2:41**
